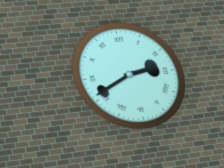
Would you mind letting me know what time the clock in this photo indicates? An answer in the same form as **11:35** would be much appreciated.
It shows **2:41**
